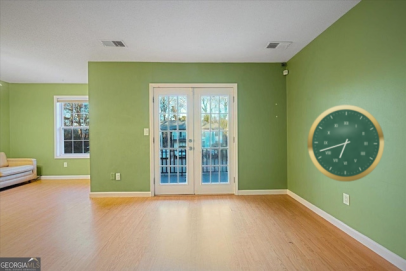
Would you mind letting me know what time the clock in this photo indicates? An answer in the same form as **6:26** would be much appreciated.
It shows **6:42**
